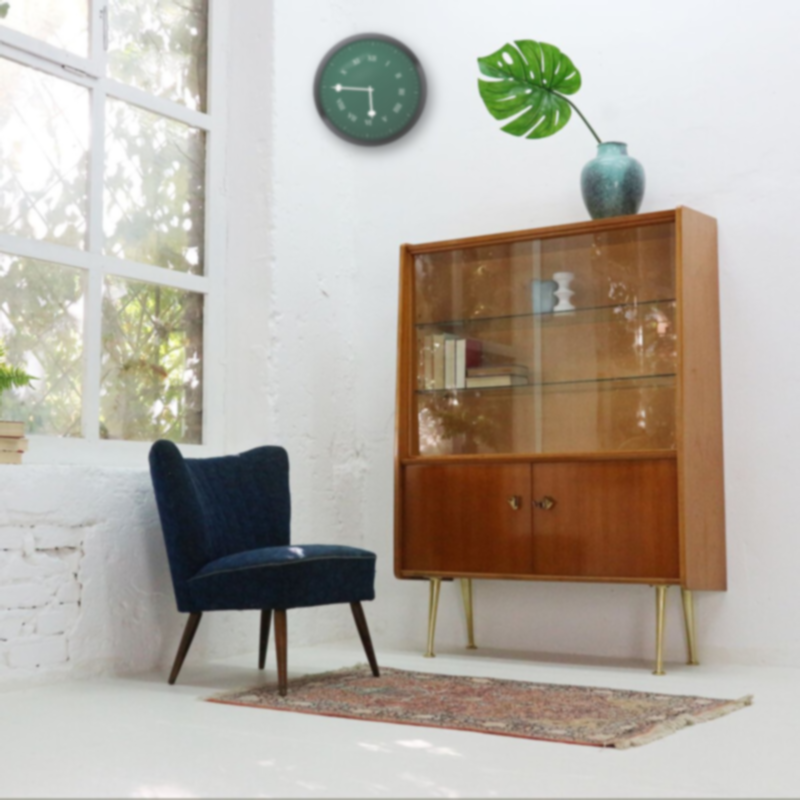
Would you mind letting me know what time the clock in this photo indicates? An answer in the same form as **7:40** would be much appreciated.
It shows **5:45**
